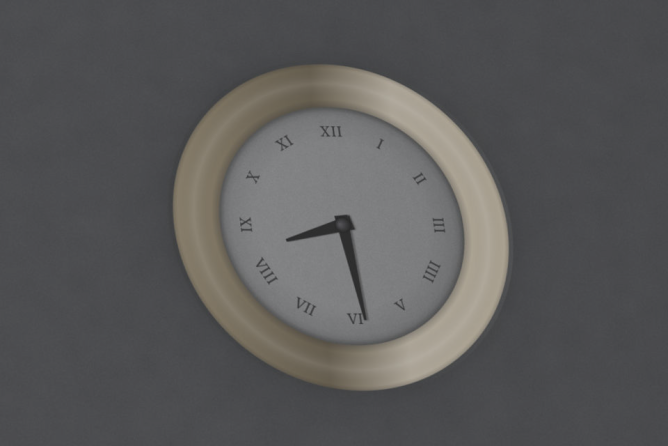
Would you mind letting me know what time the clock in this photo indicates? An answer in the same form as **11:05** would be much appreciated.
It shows **8:29**
